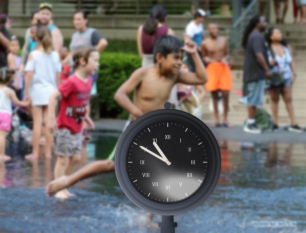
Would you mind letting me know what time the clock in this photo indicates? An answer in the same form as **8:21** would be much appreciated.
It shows **10:50**
